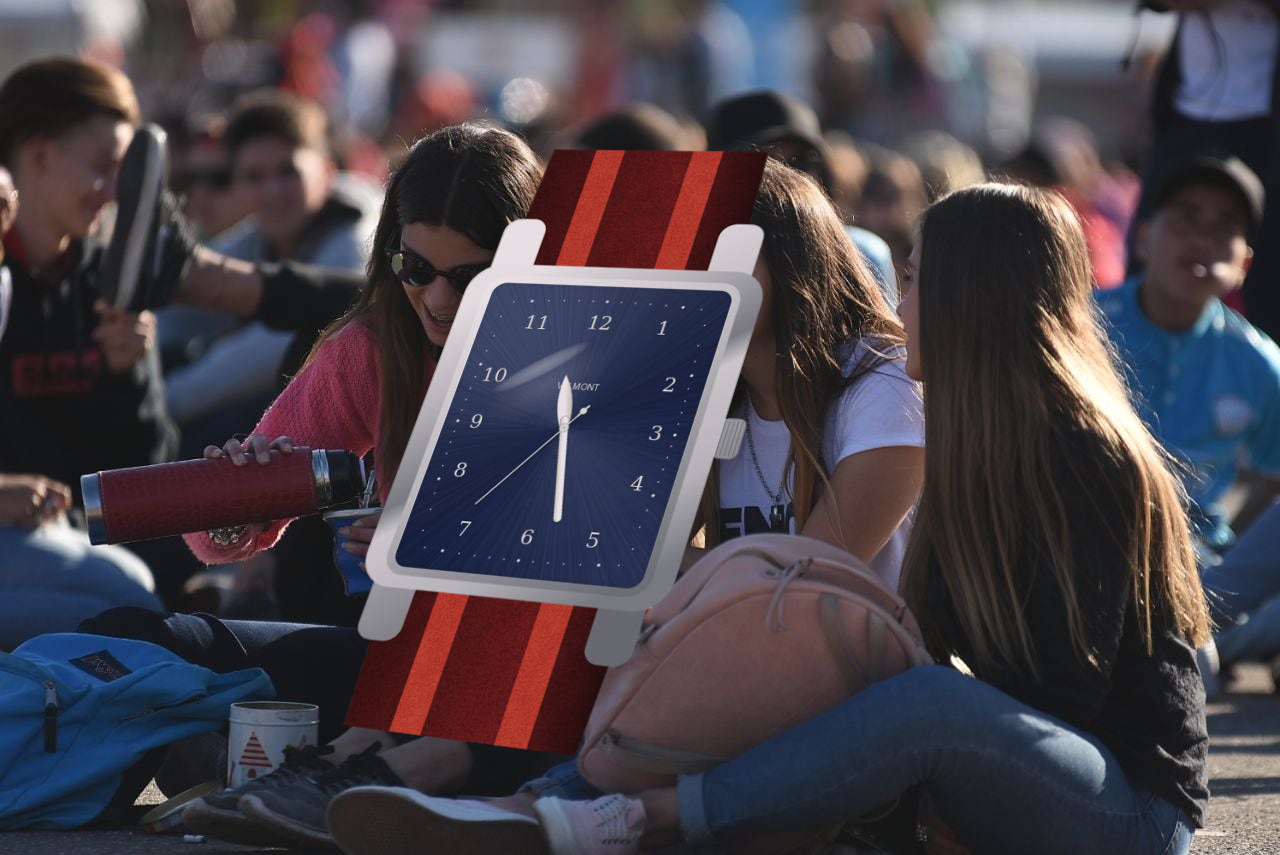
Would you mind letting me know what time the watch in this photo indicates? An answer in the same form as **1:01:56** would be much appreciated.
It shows **11:27:36**
